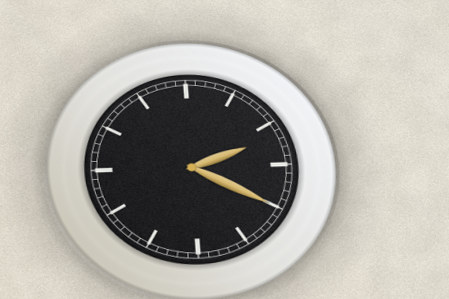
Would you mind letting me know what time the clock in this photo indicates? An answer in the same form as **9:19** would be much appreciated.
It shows **2:20**
